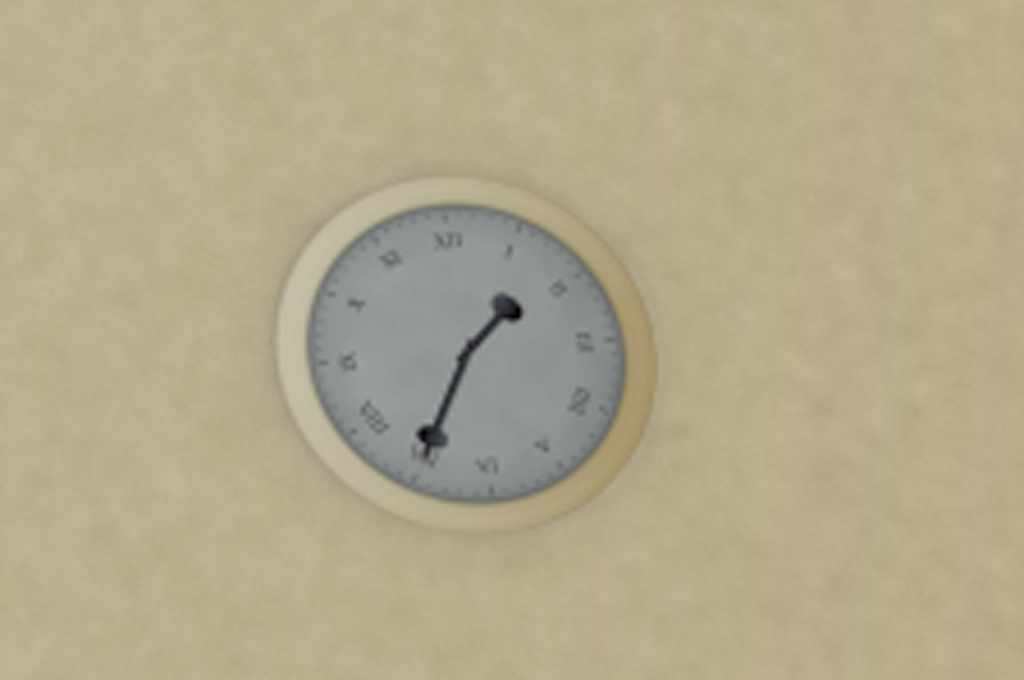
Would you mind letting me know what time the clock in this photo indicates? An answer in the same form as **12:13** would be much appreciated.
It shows **1:35**
